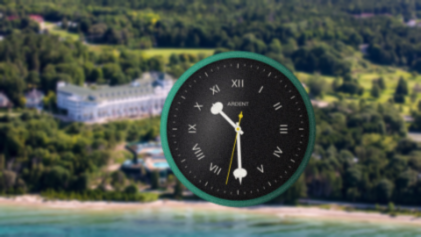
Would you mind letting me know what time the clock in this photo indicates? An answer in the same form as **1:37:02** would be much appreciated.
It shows **10:29:32**
